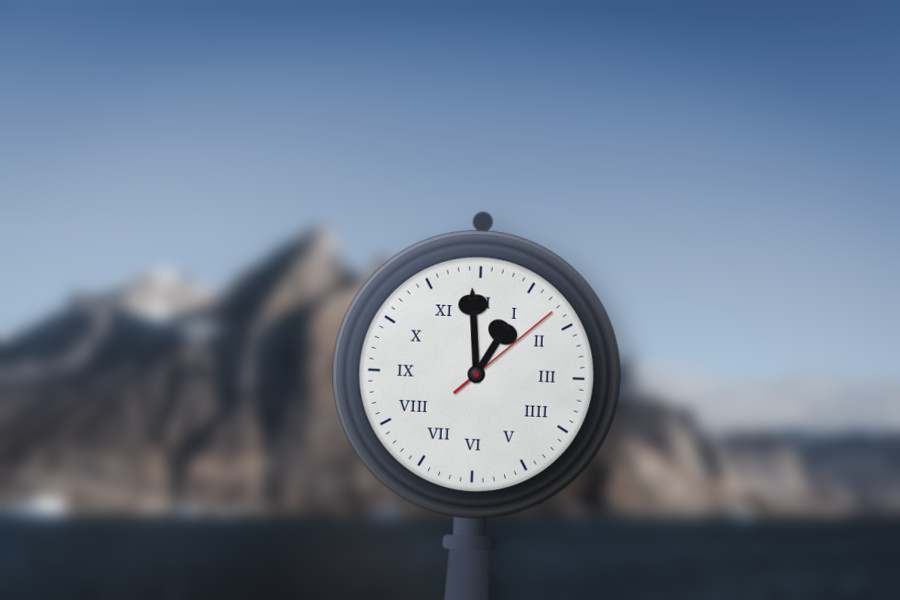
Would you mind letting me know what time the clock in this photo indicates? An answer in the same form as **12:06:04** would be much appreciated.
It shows **12:59:08**
